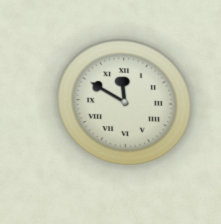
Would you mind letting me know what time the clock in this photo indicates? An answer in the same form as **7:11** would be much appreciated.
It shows **11:50**
